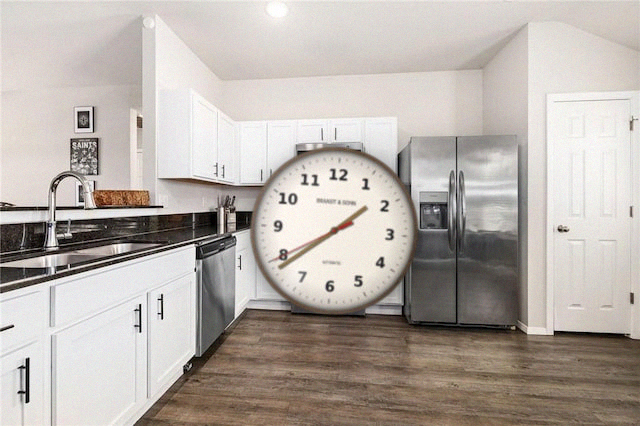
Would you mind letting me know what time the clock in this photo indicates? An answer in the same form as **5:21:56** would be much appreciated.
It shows **1:38:40**
